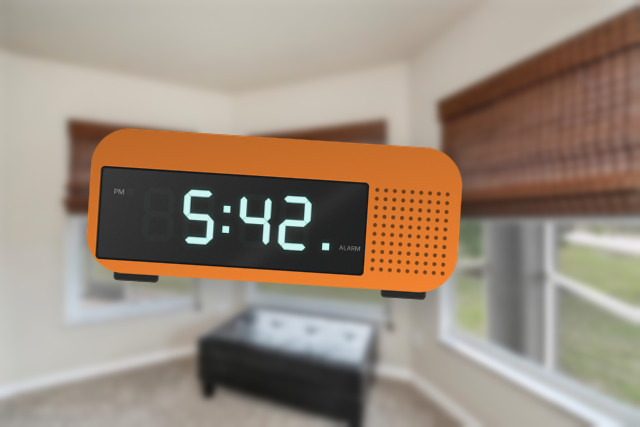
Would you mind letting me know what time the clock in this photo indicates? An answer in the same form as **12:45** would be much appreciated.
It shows **5:42**
